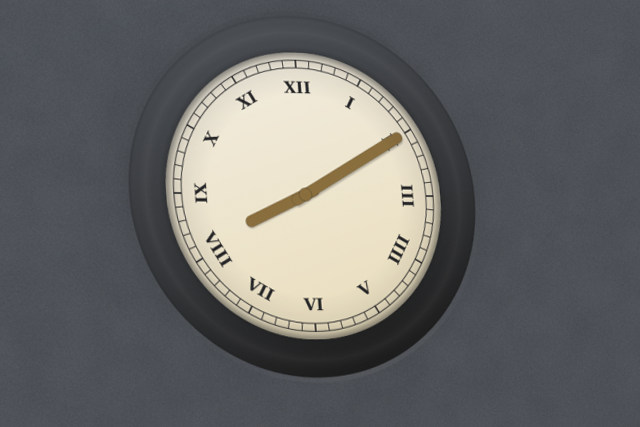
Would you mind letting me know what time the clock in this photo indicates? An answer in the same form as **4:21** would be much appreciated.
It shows **8:10**
